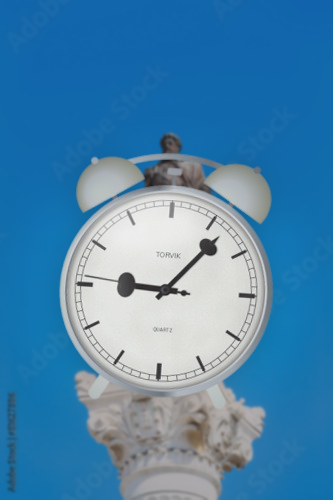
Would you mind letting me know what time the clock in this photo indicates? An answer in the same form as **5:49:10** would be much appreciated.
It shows **9:06:46**
